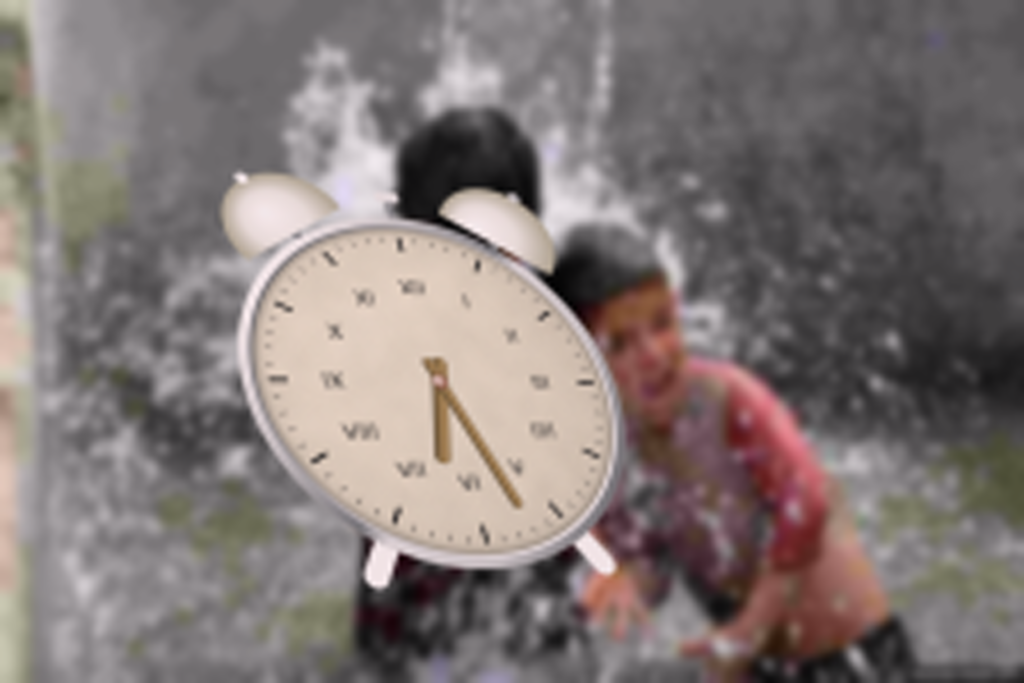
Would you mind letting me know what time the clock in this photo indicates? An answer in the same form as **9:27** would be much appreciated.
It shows **6:27**
